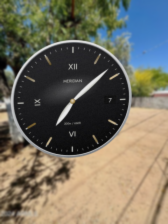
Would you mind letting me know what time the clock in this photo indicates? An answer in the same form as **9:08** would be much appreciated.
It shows **7:08**
